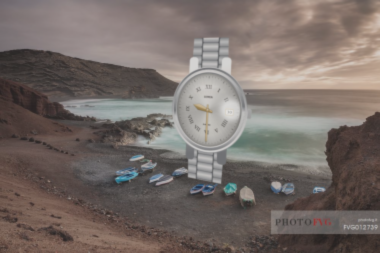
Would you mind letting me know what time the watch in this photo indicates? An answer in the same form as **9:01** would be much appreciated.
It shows **9:30**
